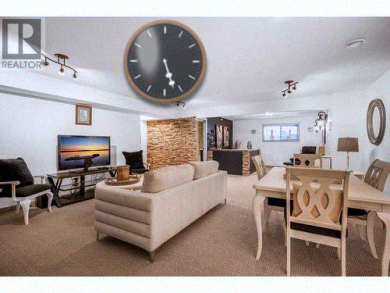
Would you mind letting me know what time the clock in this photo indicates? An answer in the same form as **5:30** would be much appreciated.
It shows **5:27**
